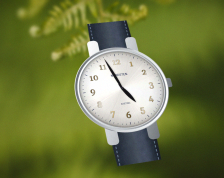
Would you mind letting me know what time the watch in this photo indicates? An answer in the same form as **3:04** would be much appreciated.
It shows **4:57**
